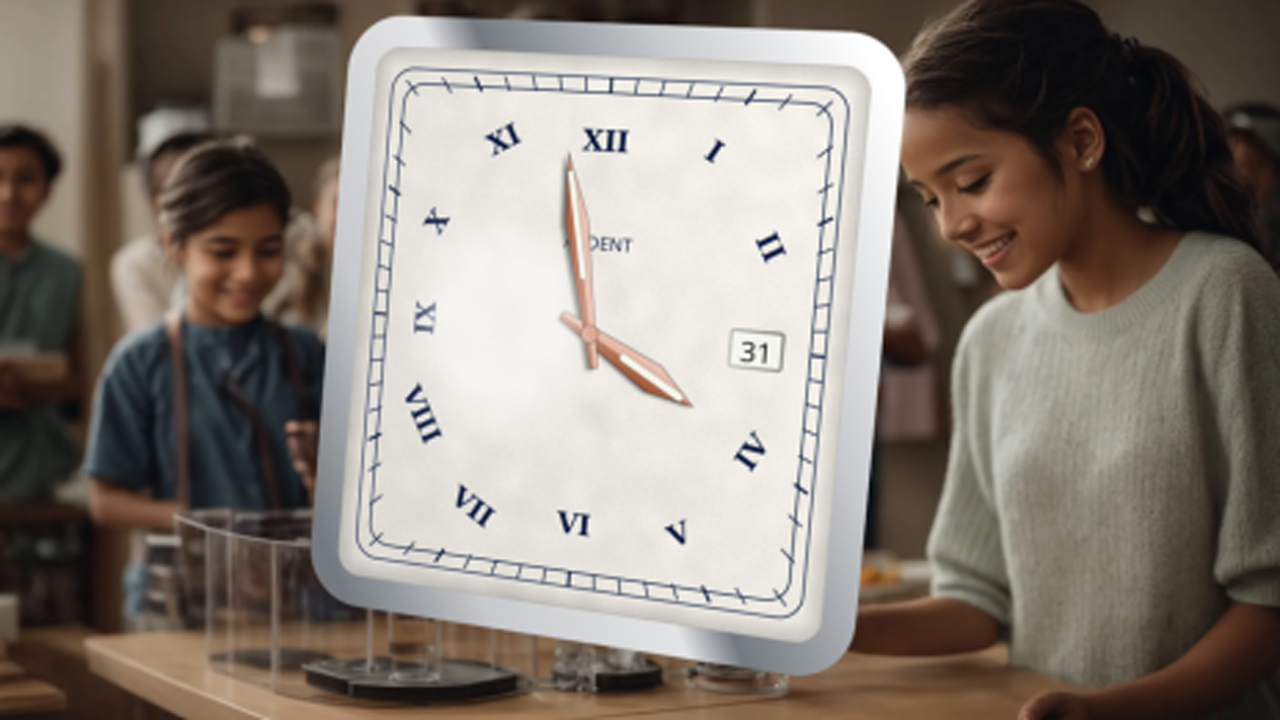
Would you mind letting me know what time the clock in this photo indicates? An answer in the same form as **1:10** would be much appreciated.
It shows **3:58**
